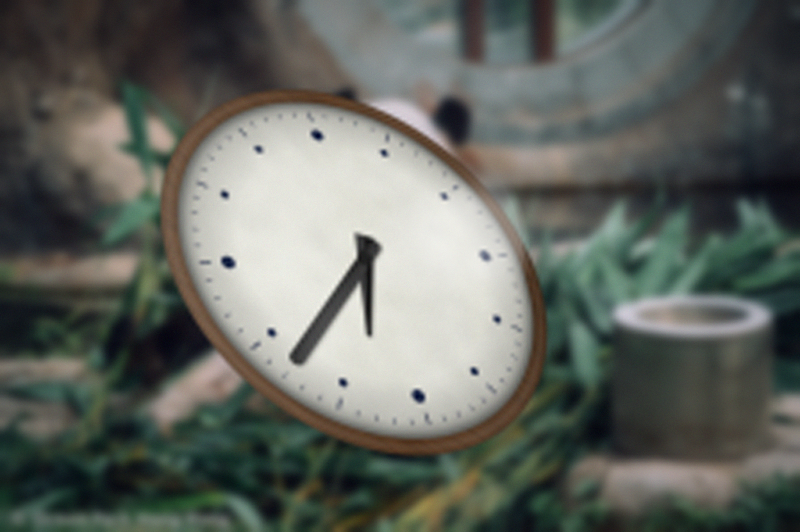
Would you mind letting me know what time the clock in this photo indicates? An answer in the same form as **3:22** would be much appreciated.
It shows **6:38**
